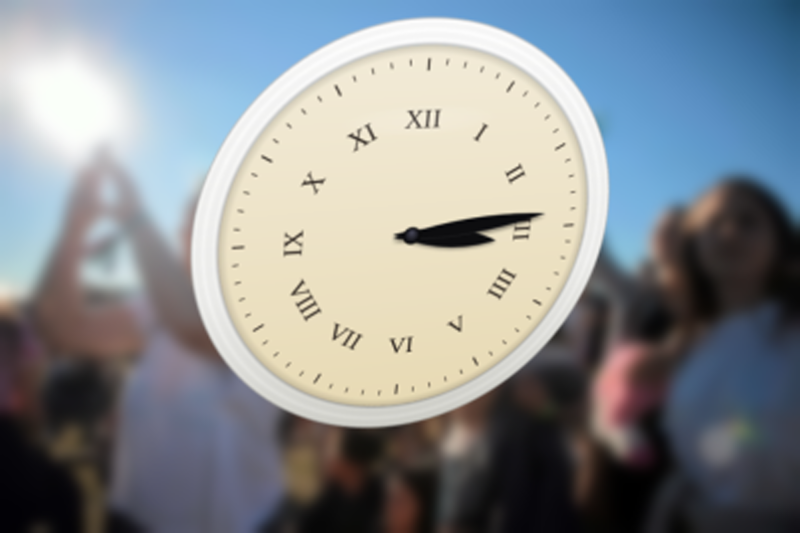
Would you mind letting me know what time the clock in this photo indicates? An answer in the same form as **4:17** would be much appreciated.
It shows **3:14**
